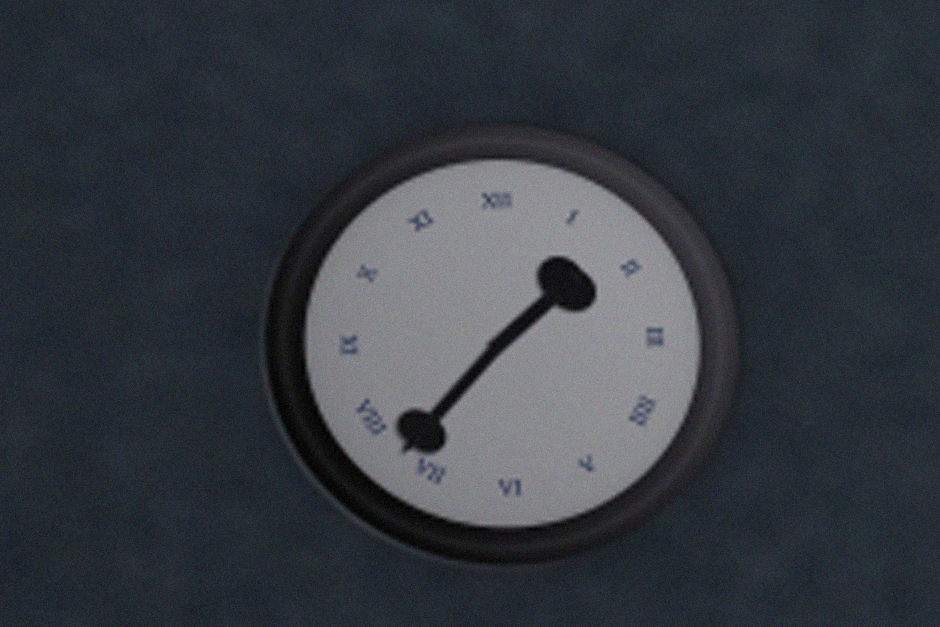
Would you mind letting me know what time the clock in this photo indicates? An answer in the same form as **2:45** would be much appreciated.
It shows **1:37**
